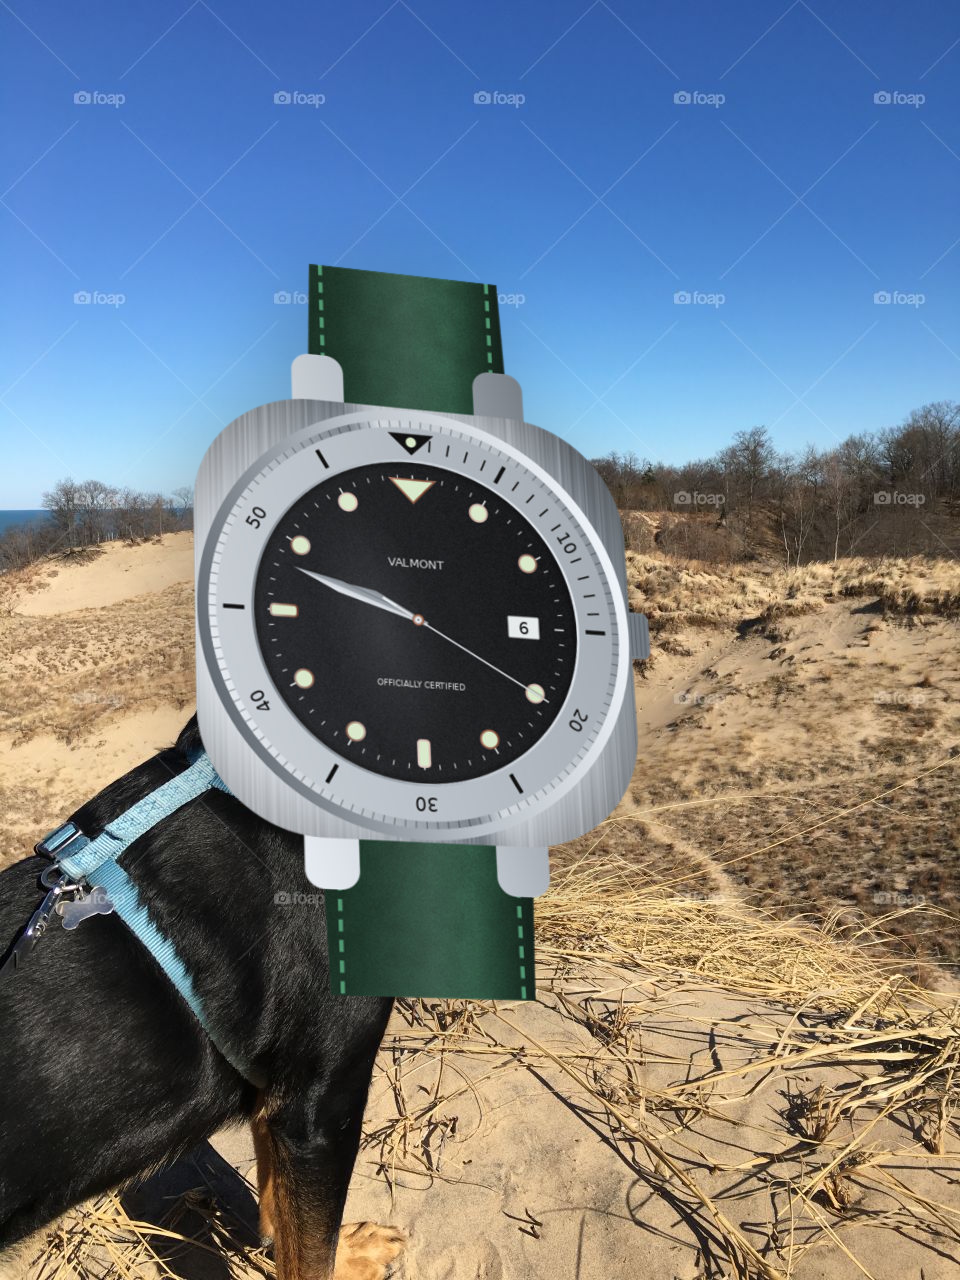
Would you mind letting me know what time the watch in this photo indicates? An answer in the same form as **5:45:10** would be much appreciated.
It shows **9:48:20**
